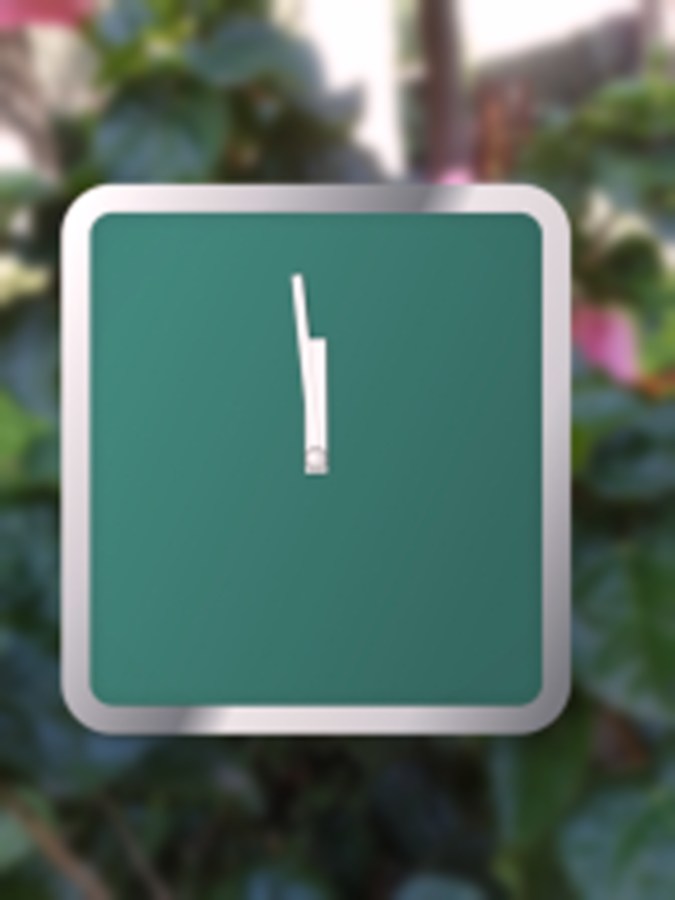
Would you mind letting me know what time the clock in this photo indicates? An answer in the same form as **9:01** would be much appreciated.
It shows **11:59**
